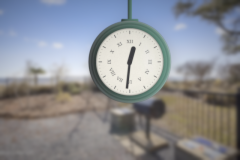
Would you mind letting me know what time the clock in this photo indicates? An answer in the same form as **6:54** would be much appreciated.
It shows **12:31**
